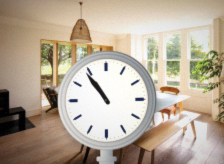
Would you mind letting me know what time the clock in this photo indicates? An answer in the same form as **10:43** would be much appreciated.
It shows **10:54**
